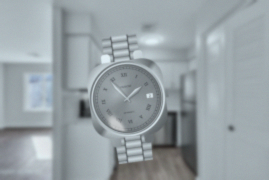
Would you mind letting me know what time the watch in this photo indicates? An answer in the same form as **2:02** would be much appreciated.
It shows **1:54**
